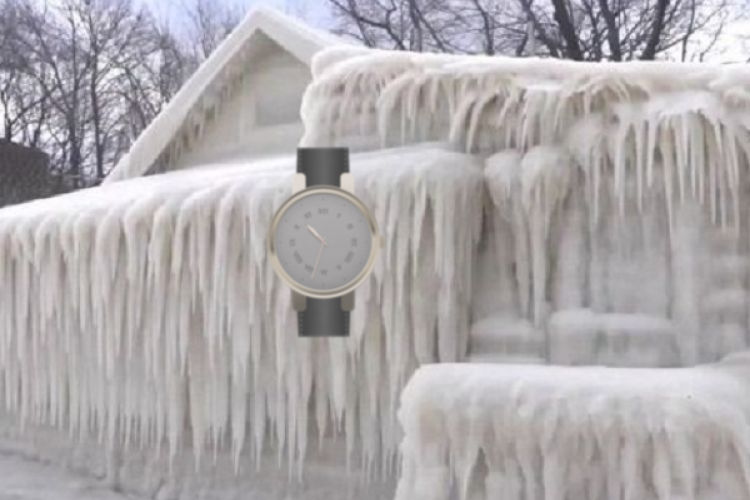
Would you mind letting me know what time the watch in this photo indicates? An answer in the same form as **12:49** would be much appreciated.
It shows **10:33**
